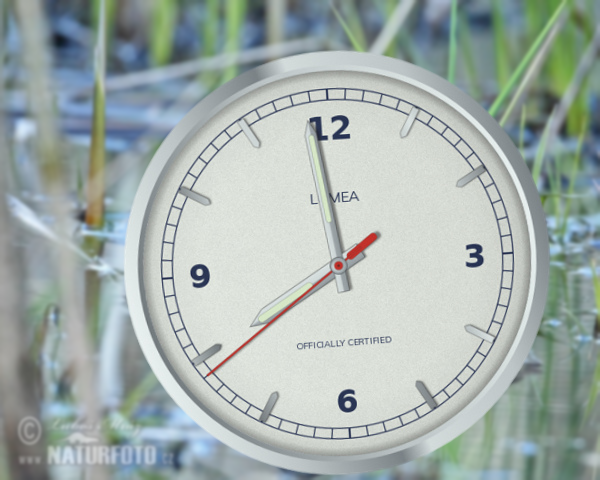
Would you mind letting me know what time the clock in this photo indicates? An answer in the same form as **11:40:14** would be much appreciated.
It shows **7:58:39**
